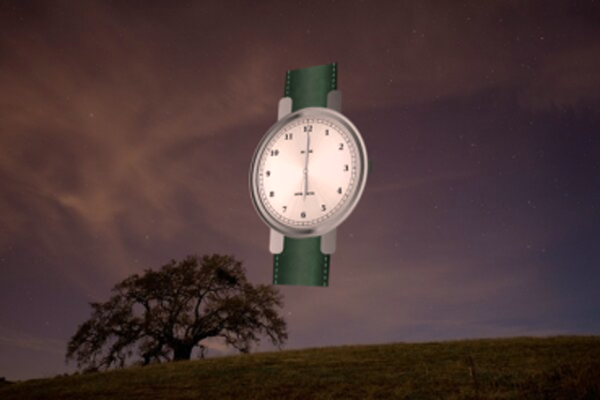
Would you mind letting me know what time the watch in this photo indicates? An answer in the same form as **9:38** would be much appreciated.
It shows **6:00**
